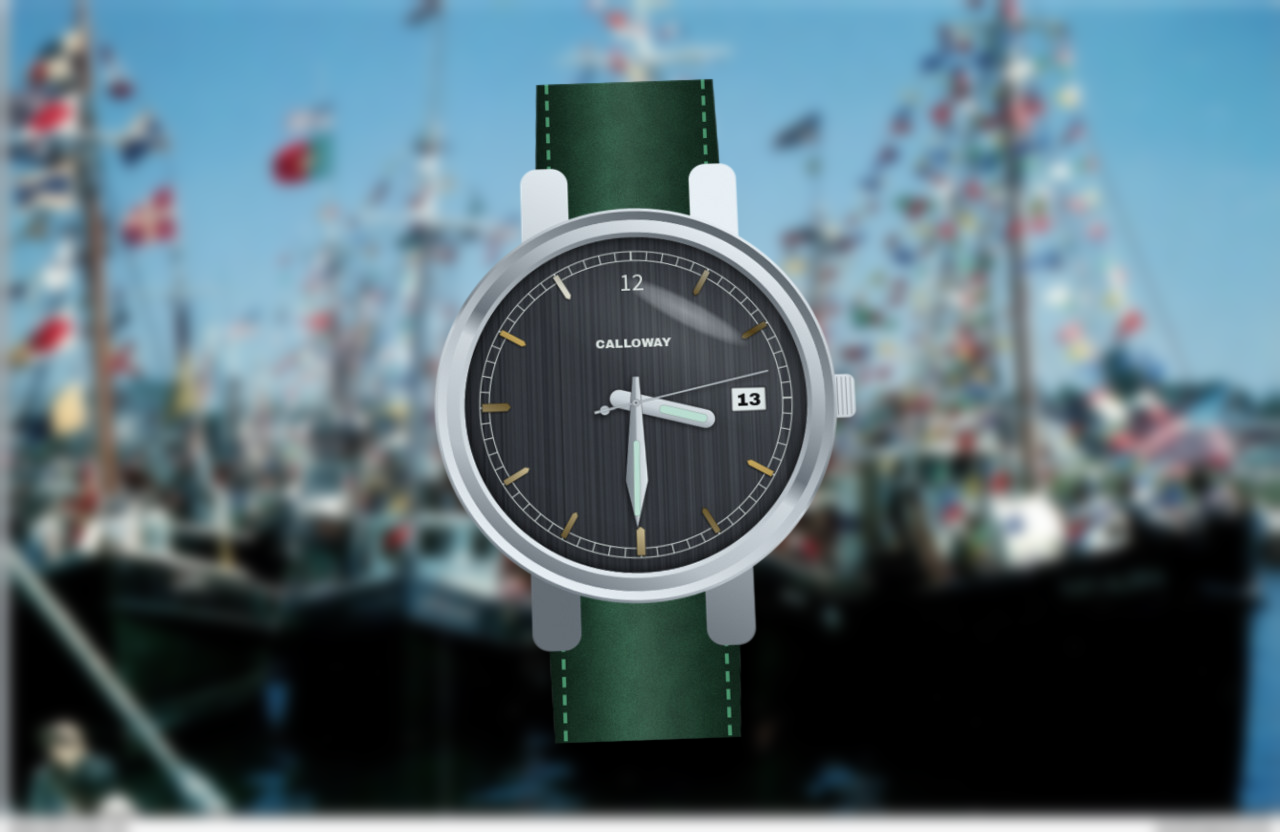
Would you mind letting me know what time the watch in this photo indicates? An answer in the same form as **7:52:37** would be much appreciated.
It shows **3:30:13**
